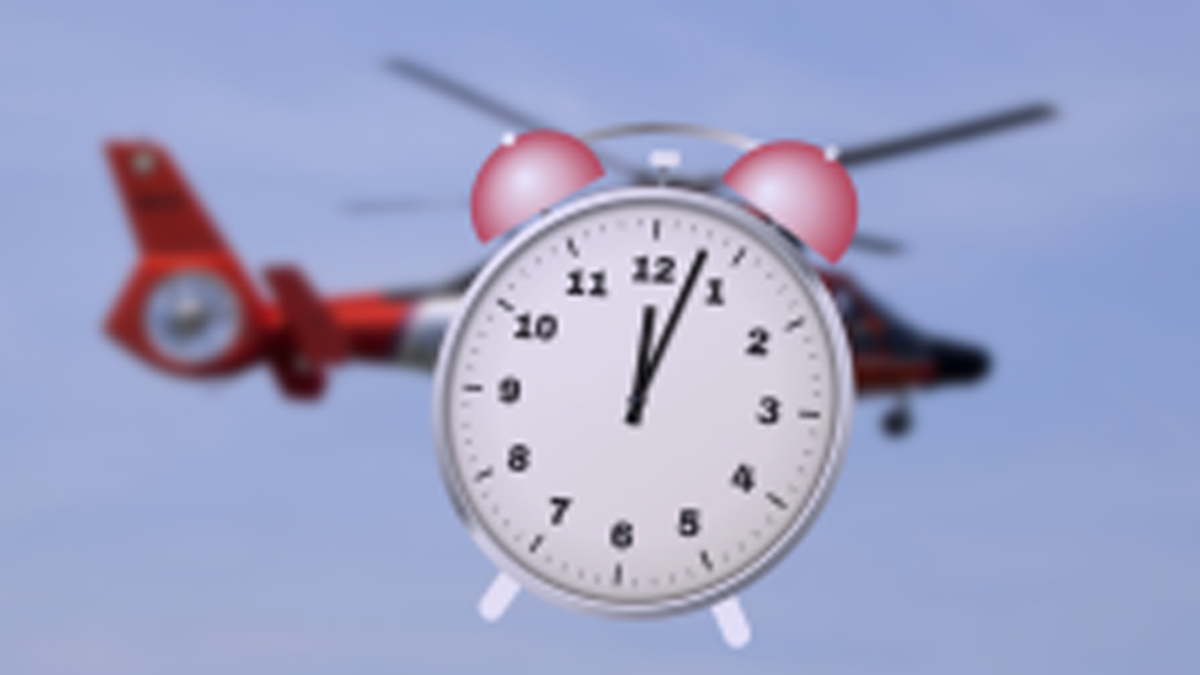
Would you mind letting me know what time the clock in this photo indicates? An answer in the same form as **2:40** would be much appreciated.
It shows **12:03**
